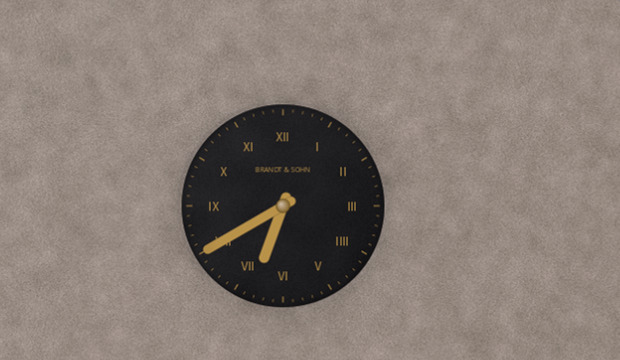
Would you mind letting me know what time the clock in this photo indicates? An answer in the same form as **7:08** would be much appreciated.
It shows **6:40**
